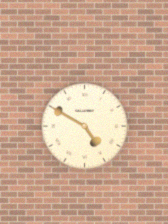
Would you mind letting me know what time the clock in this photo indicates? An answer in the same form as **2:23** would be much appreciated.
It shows **4:50**
